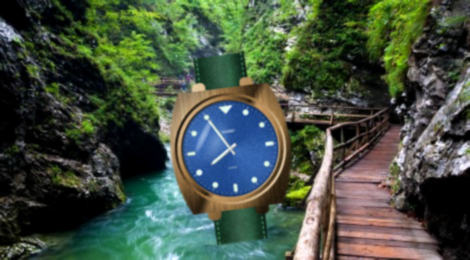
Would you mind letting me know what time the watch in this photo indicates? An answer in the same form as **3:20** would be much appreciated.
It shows **7:55**
